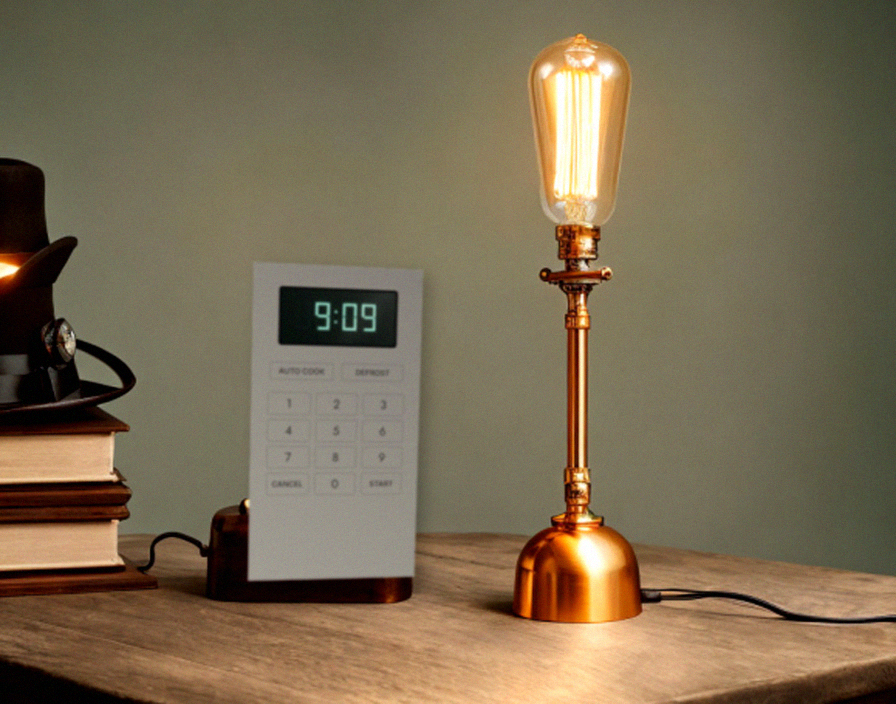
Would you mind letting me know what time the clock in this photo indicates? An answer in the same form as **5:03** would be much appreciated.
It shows **9:09**
